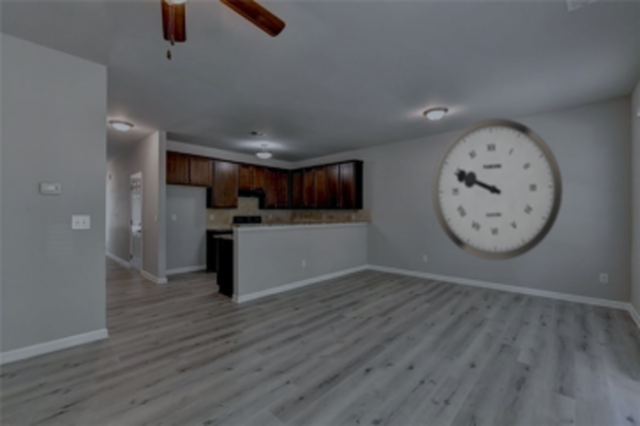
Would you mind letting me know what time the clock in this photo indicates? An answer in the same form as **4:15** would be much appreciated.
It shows **9:49**
